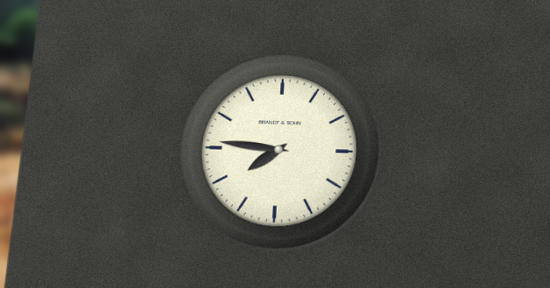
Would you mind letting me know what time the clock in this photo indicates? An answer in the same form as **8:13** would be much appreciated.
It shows **7:46**
